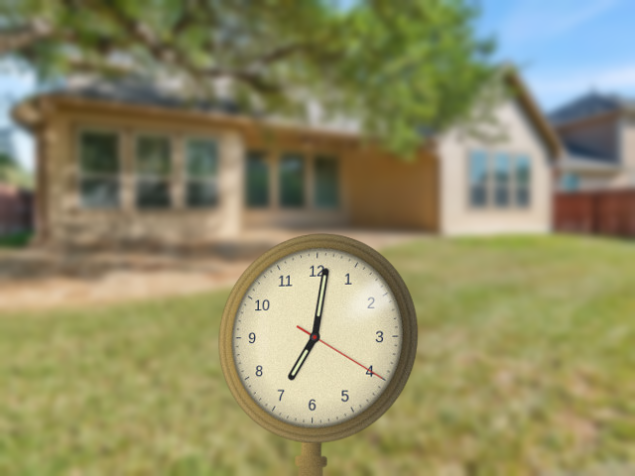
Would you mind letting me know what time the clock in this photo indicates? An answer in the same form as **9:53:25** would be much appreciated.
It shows **7:01:20**
